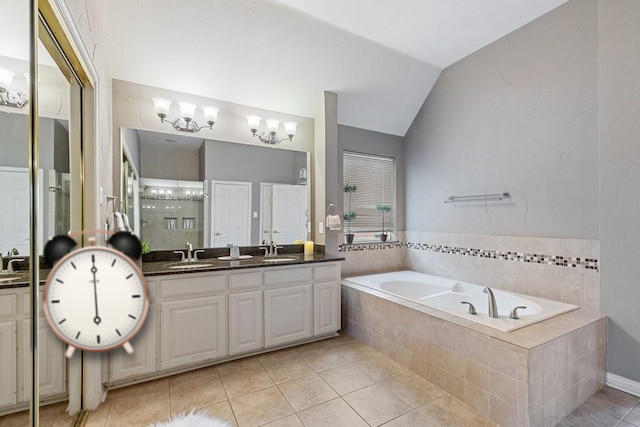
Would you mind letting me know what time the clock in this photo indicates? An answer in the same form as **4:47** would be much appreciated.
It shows **6:00**
